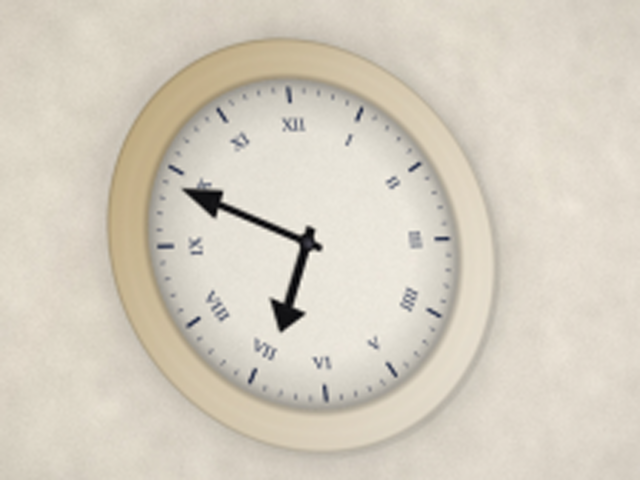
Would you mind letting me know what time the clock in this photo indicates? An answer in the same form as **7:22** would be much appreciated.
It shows **6:49**
